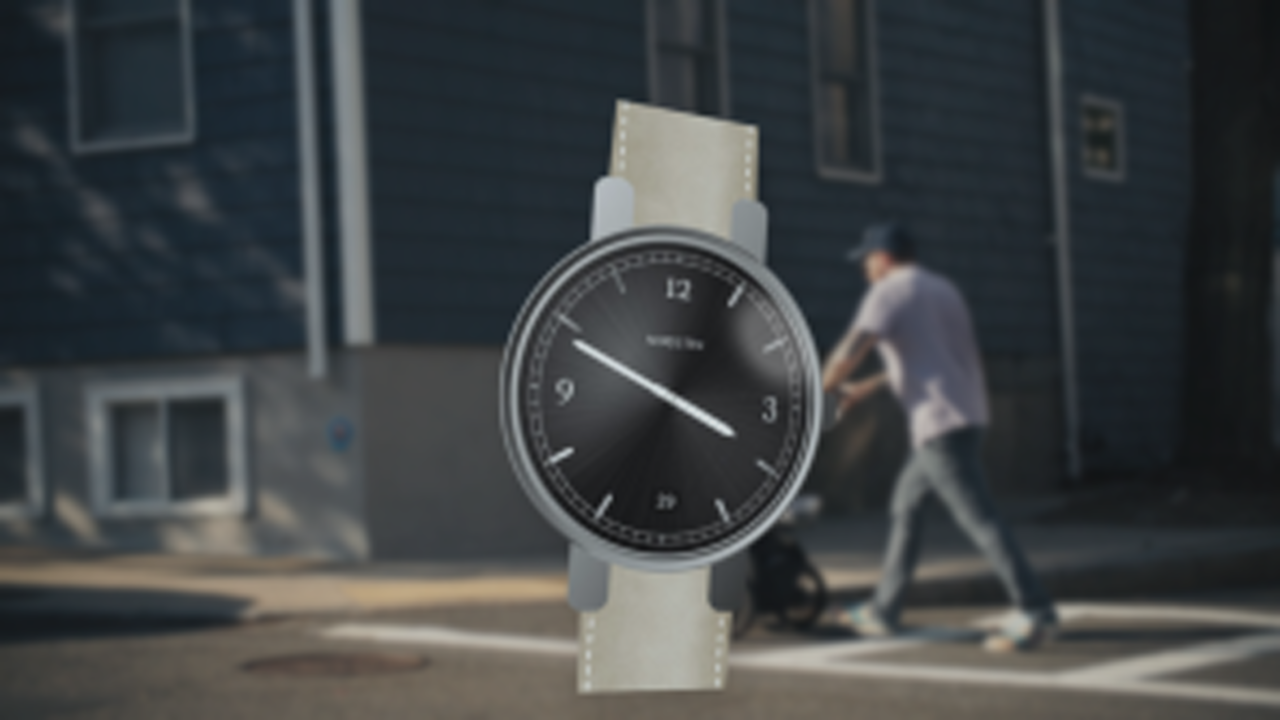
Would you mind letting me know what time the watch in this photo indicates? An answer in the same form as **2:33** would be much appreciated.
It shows **3:49**
